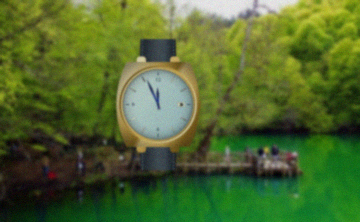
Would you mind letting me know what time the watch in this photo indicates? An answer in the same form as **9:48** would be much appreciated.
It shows **11:56**
